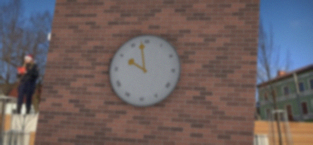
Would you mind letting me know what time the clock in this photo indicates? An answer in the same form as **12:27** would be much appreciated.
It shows **9:58**
